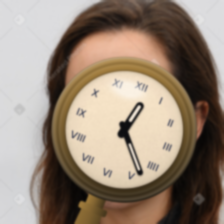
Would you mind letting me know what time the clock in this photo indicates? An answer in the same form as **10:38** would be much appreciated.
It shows **12:23**
